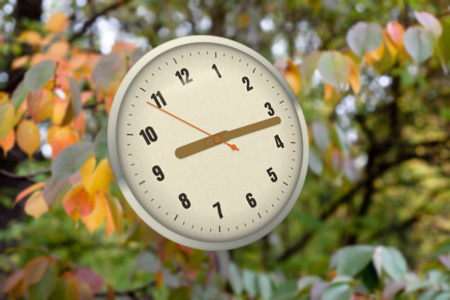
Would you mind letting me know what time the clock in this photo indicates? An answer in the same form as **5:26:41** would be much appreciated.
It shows **9:16:54**
